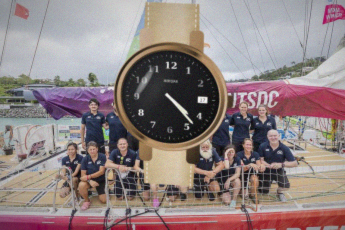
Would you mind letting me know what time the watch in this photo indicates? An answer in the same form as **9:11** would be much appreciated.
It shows **4:23**
